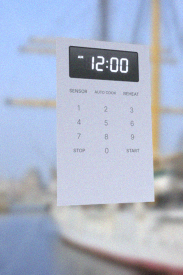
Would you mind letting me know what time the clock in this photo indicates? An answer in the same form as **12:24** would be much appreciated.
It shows **12:00**
